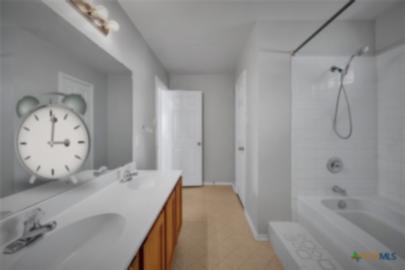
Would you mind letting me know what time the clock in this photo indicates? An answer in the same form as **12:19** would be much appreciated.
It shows **3:01**
